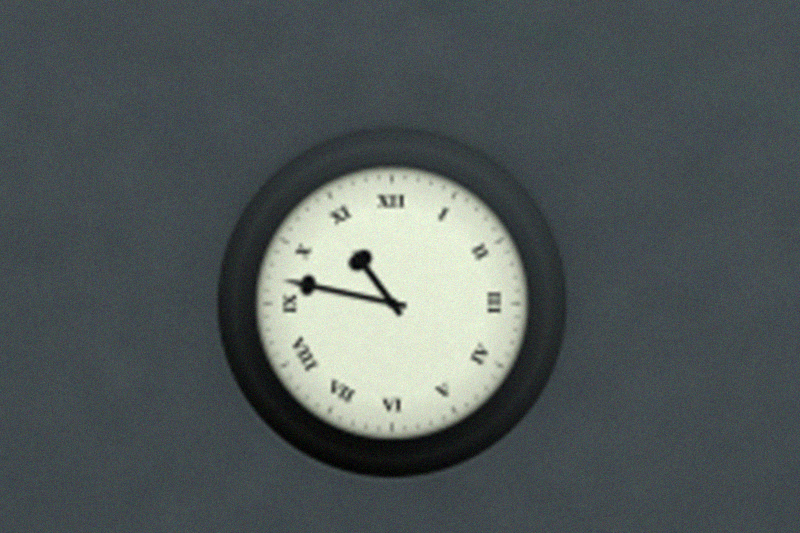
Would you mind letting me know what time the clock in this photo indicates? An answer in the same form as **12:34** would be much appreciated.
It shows **10:47**
